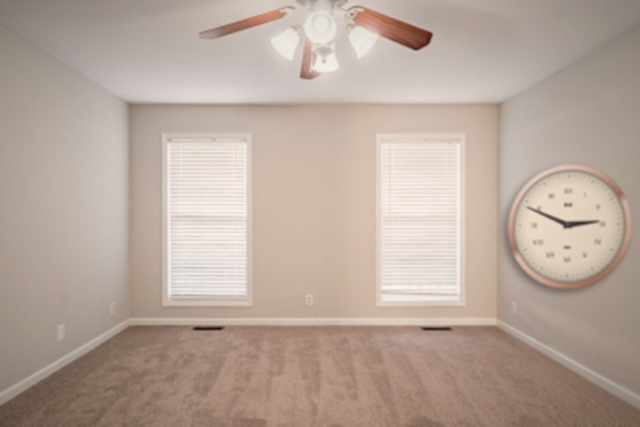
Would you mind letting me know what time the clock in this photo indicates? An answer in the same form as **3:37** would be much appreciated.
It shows **2:49**
